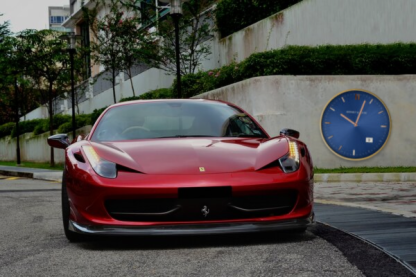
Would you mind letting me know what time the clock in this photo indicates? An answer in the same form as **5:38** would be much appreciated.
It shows **10:03**
